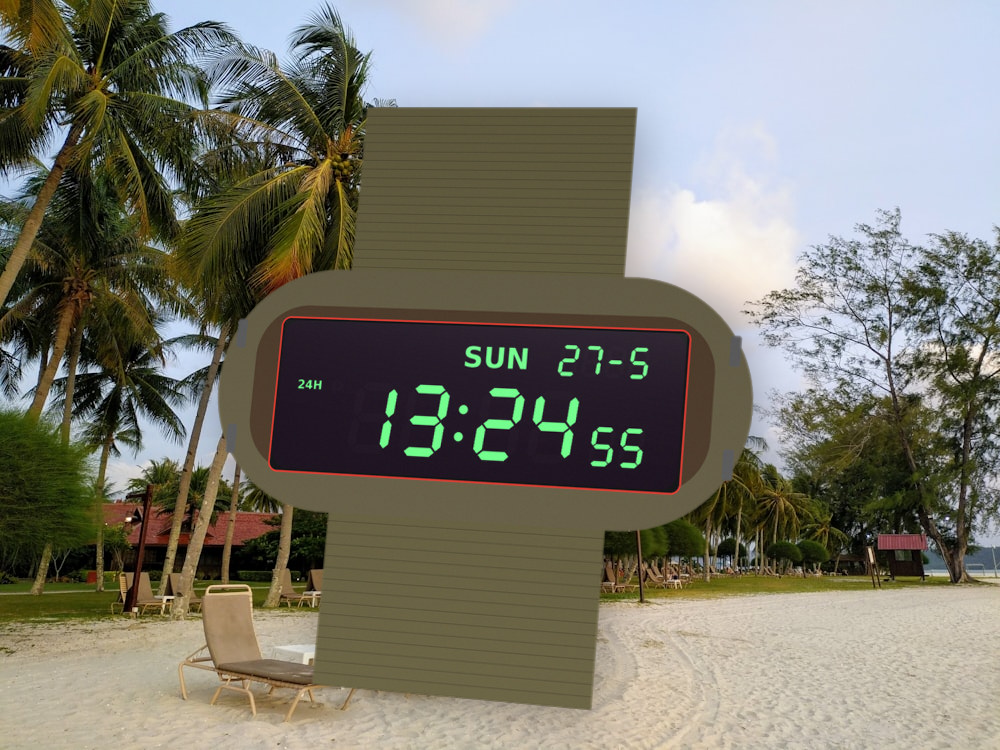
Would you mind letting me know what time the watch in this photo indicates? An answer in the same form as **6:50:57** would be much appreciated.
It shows **13:24:55**
